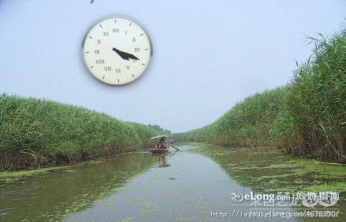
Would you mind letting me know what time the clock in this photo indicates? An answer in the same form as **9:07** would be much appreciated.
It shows **4:19**
